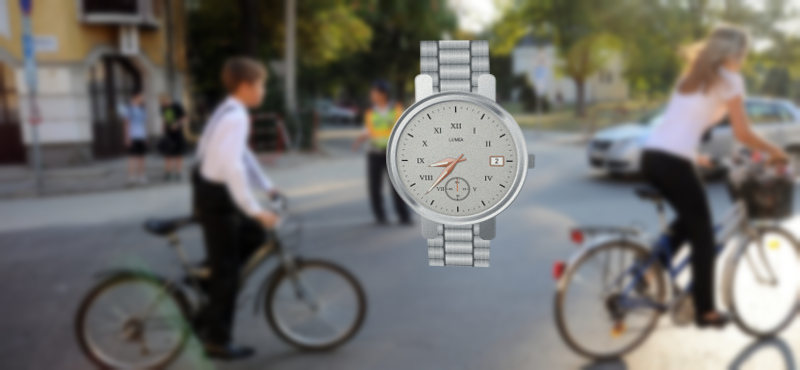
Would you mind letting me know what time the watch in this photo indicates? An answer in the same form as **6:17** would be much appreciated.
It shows **8:37**
